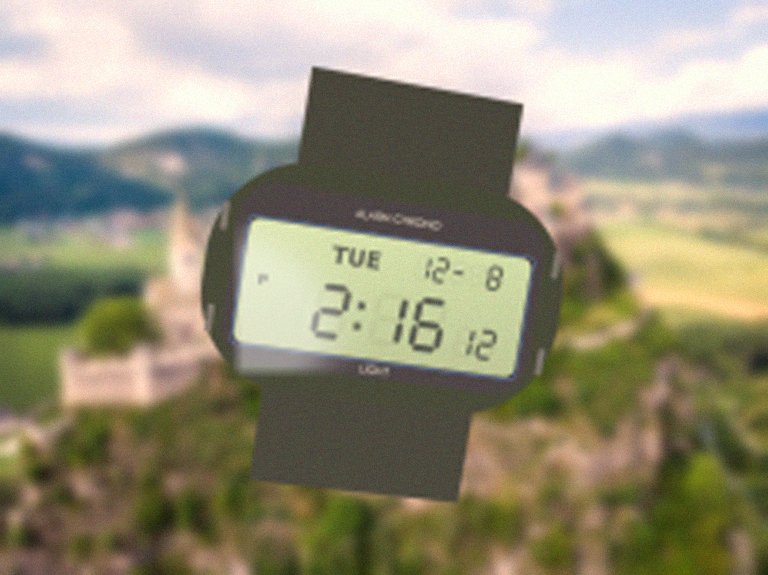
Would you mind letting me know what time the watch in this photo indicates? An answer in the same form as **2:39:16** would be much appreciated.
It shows **2:16:12**
